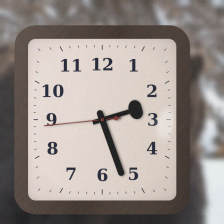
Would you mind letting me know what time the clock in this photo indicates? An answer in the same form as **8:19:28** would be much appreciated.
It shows **2:26:44**
